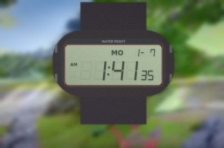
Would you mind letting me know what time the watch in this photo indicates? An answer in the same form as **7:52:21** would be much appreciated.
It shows **1:41:35**
